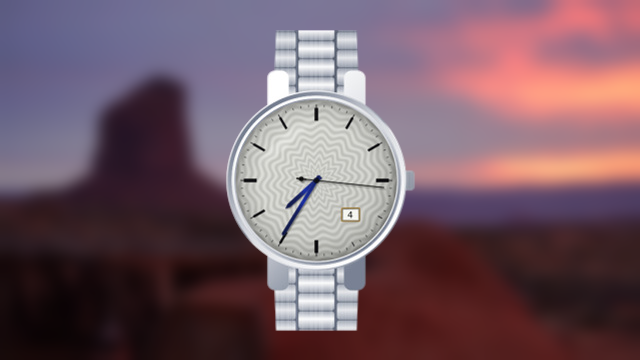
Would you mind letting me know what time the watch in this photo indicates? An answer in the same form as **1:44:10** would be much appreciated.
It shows **7:35:16**
